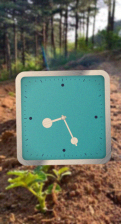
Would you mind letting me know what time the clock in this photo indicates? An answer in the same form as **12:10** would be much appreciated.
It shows **8:26**
